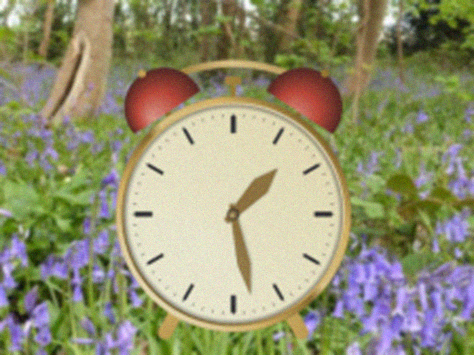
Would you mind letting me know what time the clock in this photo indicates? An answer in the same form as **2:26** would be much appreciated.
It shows **1:28**
